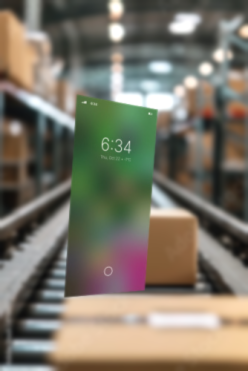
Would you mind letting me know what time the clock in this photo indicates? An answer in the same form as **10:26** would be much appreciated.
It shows **6:34**
